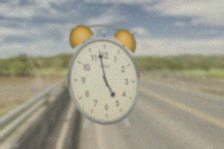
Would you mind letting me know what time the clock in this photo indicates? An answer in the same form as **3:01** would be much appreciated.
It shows **4:58**
